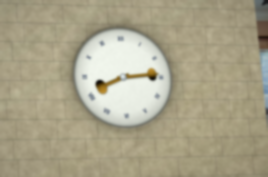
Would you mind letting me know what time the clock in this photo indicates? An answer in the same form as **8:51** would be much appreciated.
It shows **8:14**
